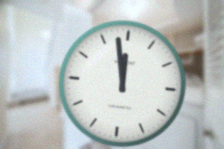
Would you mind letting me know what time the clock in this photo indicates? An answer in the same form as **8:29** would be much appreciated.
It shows **11:58**
